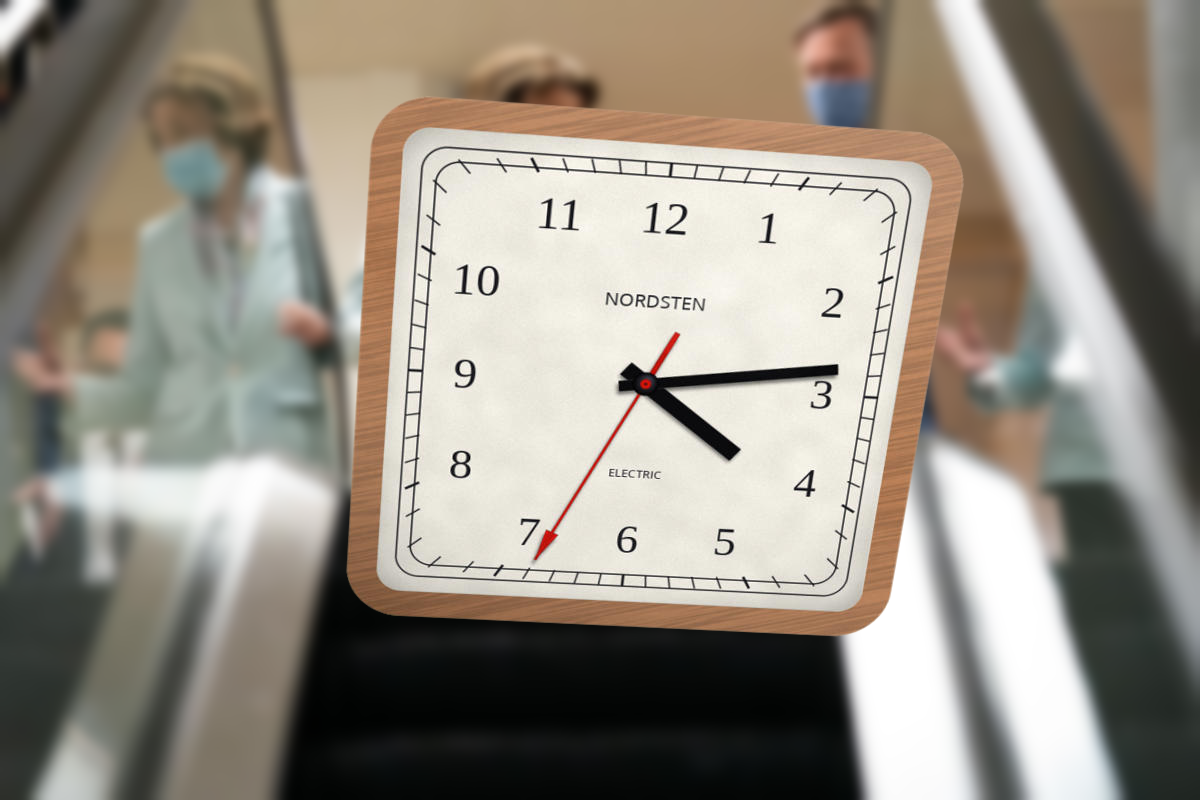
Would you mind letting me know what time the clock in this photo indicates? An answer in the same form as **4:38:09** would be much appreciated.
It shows **4:13:34**
